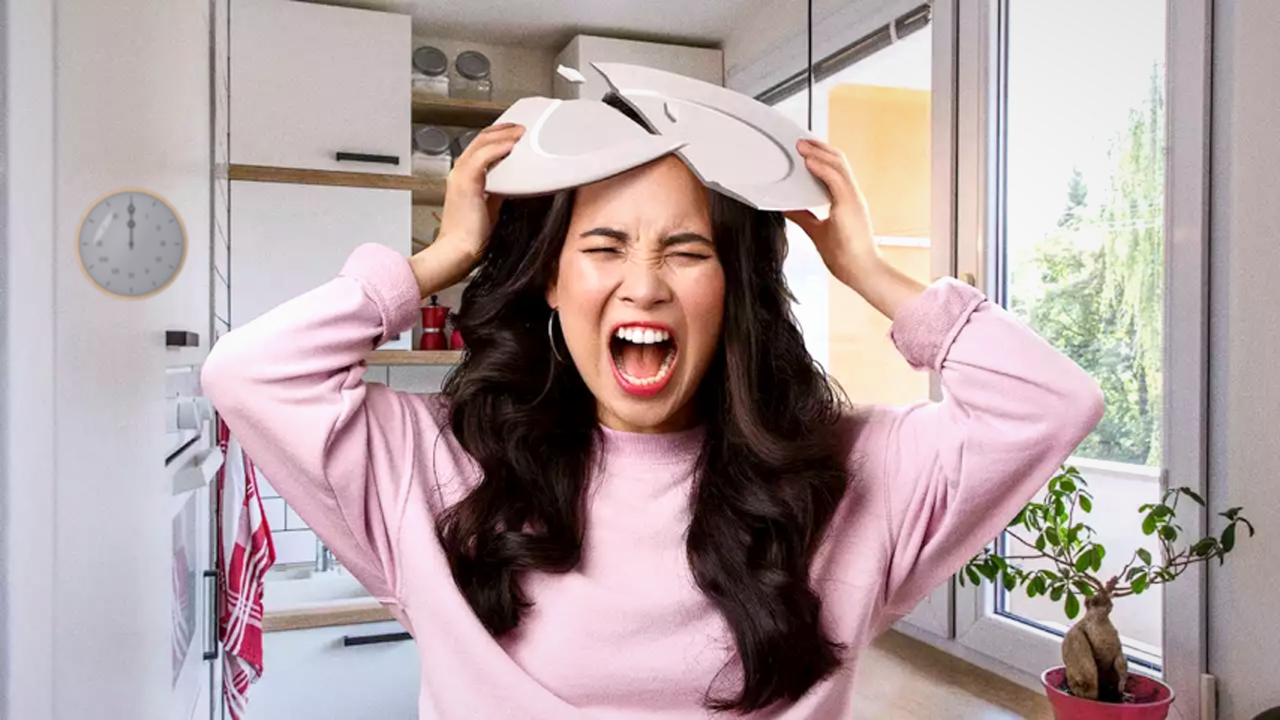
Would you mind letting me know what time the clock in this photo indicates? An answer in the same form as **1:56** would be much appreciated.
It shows **12:00**
